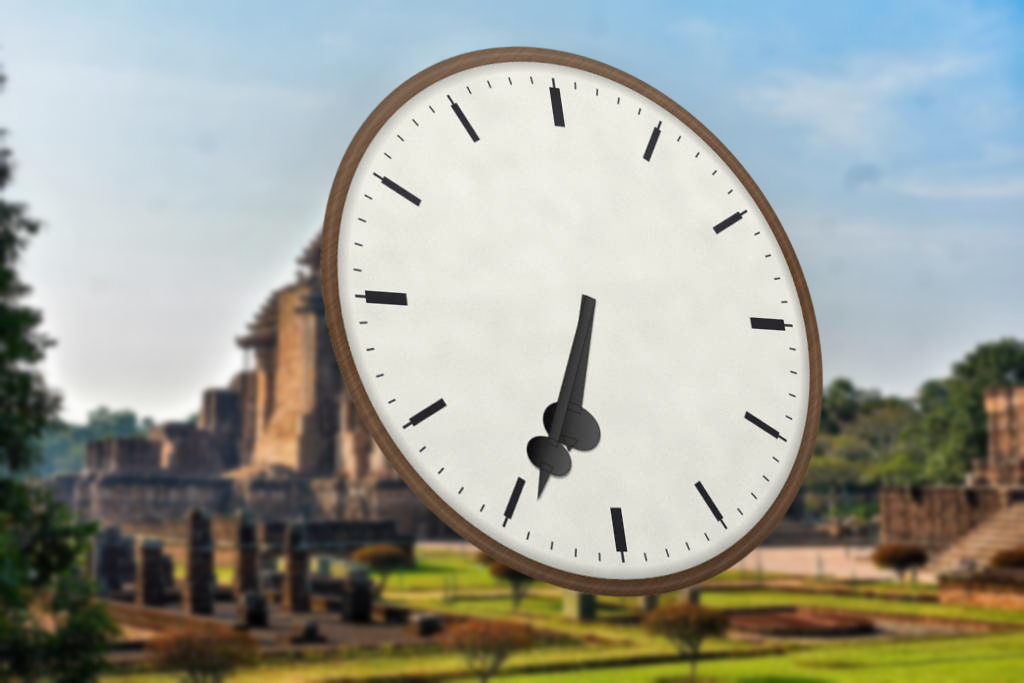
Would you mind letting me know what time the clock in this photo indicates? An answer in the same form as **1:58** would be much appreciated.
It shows **6:34**
